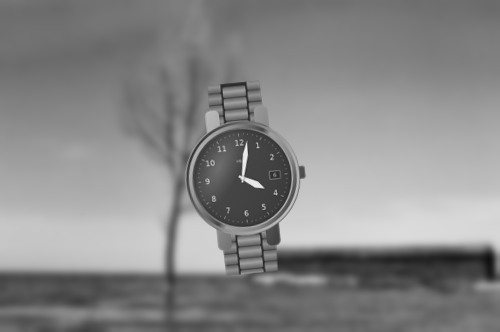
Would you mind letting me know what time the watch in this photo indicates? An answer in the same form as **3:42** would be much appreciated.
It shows **4:02**
